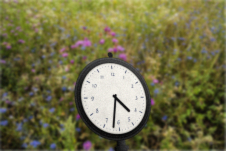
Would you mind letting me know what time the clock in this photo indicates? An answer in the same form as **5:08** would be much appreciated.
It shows **4:32**
